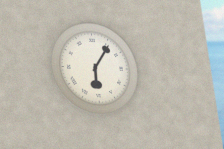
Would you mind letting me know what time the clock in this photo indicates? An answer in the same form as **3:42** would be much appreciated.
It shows **6:06**
